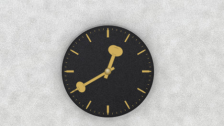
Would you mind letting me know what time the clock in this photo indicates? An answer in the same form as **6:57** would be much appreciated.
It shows **12:40**
